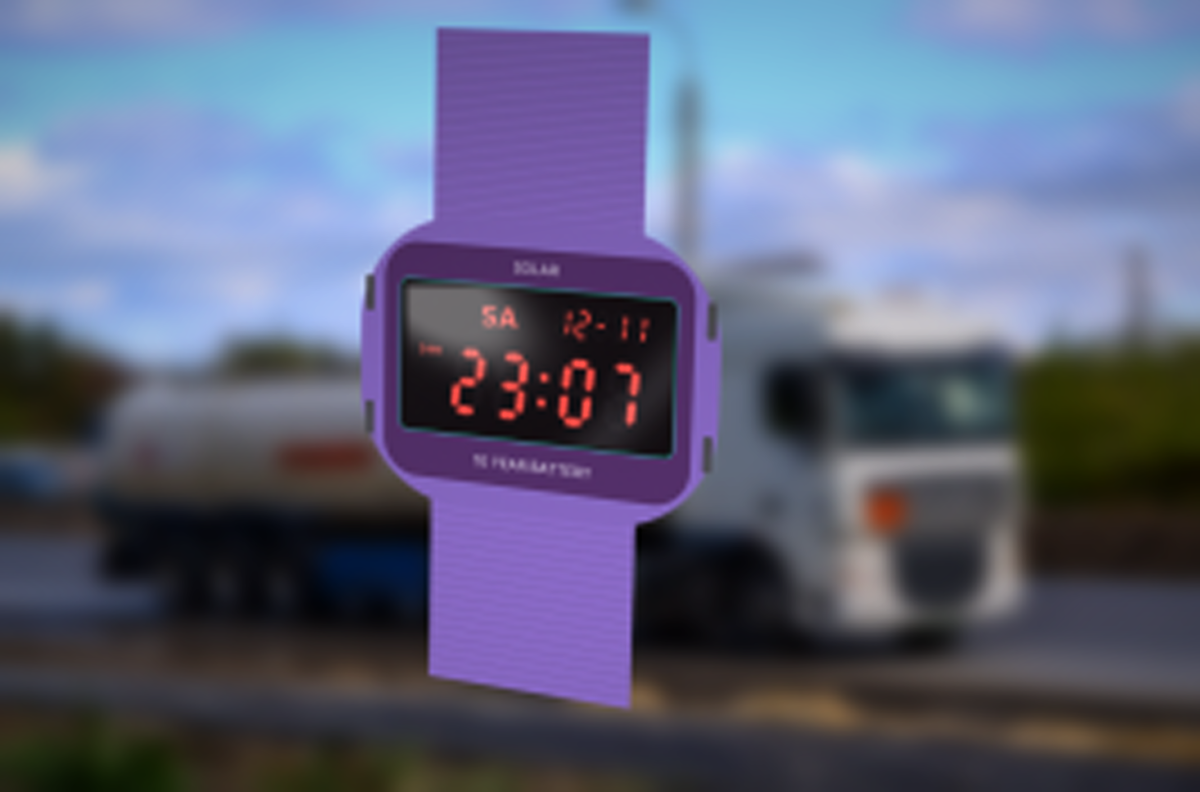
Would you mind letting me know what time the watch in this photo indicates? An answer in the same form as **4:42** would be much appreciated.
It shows **23:07**
